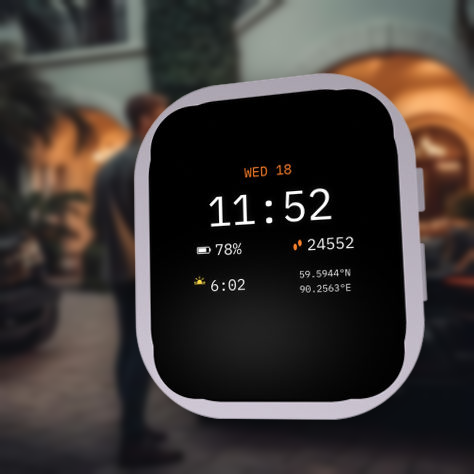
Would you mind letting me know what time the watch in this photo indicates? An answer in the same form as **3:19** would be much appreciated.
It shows **11:52**
